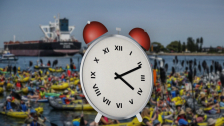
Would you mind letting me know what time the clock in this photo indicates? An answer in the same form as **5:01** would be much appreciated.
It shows **4:11**
